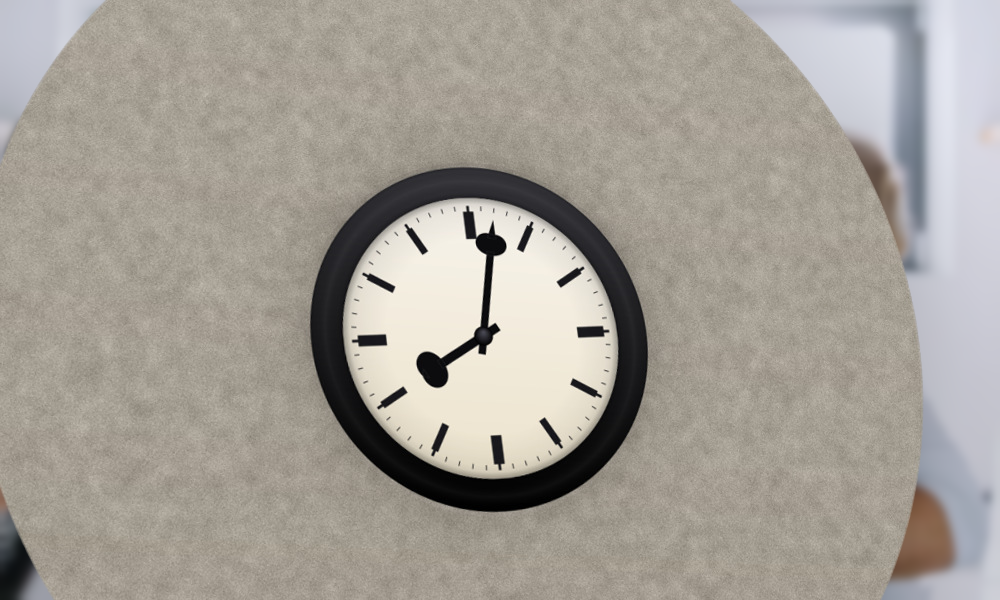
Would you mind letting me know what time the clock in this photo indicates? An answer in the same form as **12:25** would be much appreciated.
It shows **8:02**
